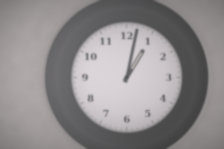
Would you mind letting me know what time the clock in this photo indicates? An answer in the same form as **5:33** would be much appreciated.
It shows **1:02**
